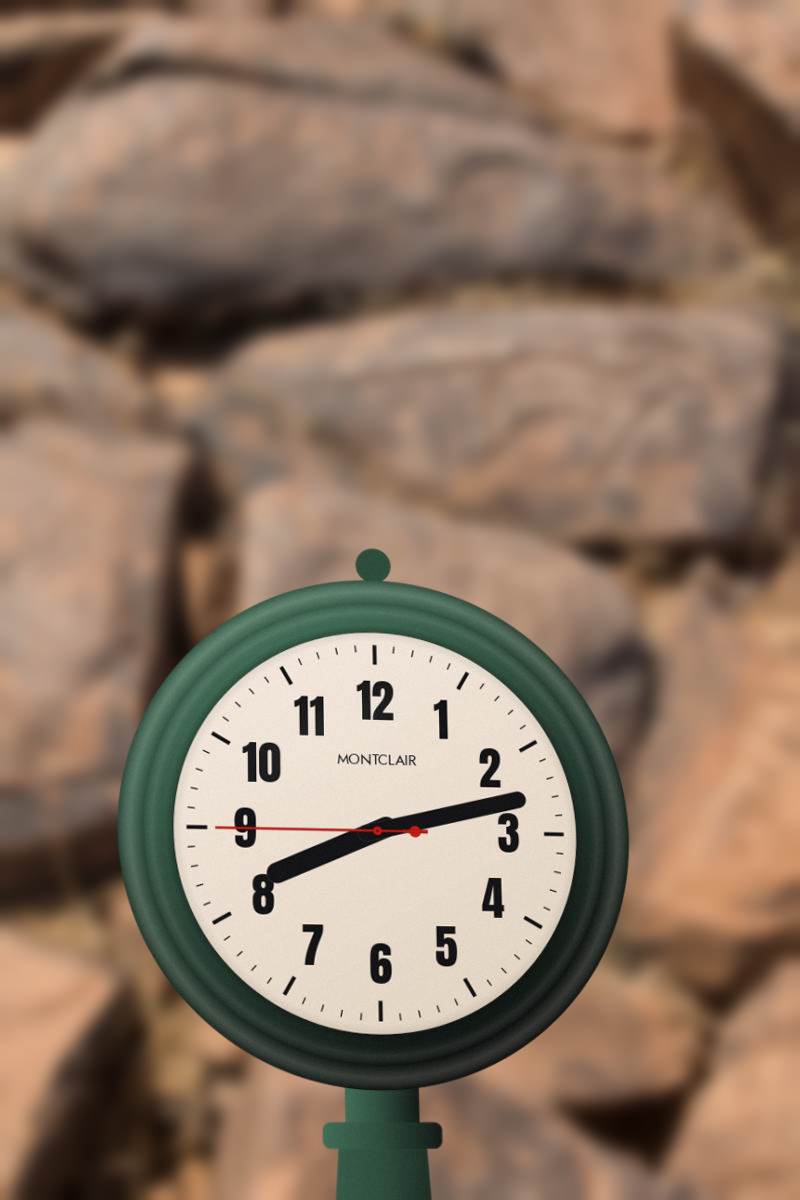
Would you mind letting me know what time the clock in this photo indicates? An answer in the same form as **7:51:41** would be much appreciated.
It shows **8:12:45**
